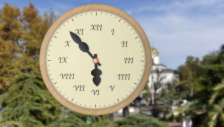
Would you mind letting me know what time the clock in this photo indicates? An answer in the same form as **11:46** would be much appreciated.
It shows **5:53**
